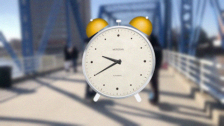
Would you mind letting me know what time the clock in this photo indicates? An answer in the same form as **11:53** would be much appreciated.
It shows **9:40**
